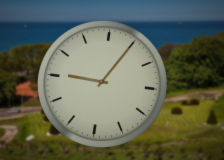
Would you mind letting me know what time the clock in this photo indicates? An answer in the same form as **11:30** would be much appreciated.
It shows **9:05**
